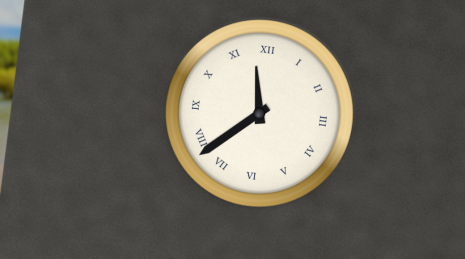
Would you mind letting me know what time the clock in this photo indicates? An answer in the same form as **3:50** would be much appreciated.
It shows **11:38**
